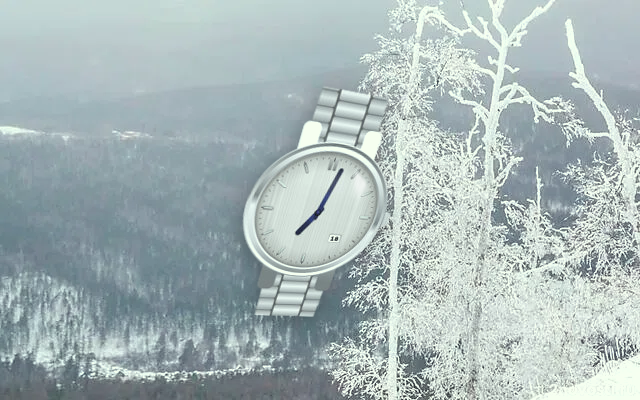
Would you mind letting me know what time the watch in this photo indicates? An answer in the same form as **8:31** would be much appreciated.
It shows **7:02**
